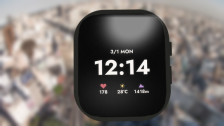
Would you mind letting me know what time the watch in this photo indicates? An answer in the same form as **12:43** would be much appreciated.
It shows **12:14**
